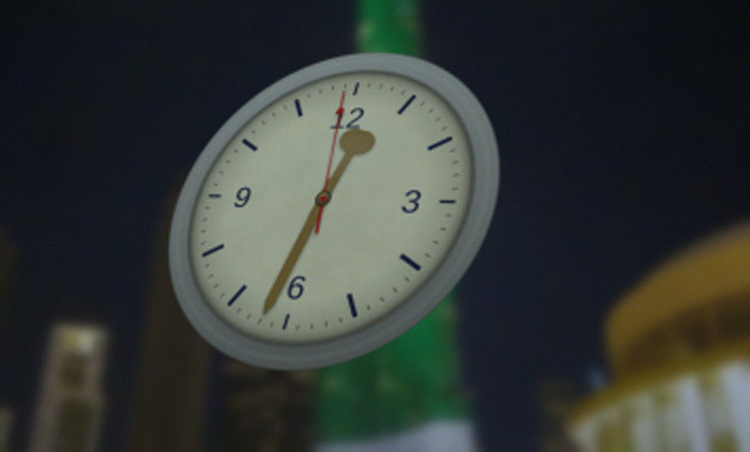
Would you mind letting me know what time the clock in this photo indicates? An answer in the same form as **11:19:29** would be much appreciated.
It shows **12:31:59**
